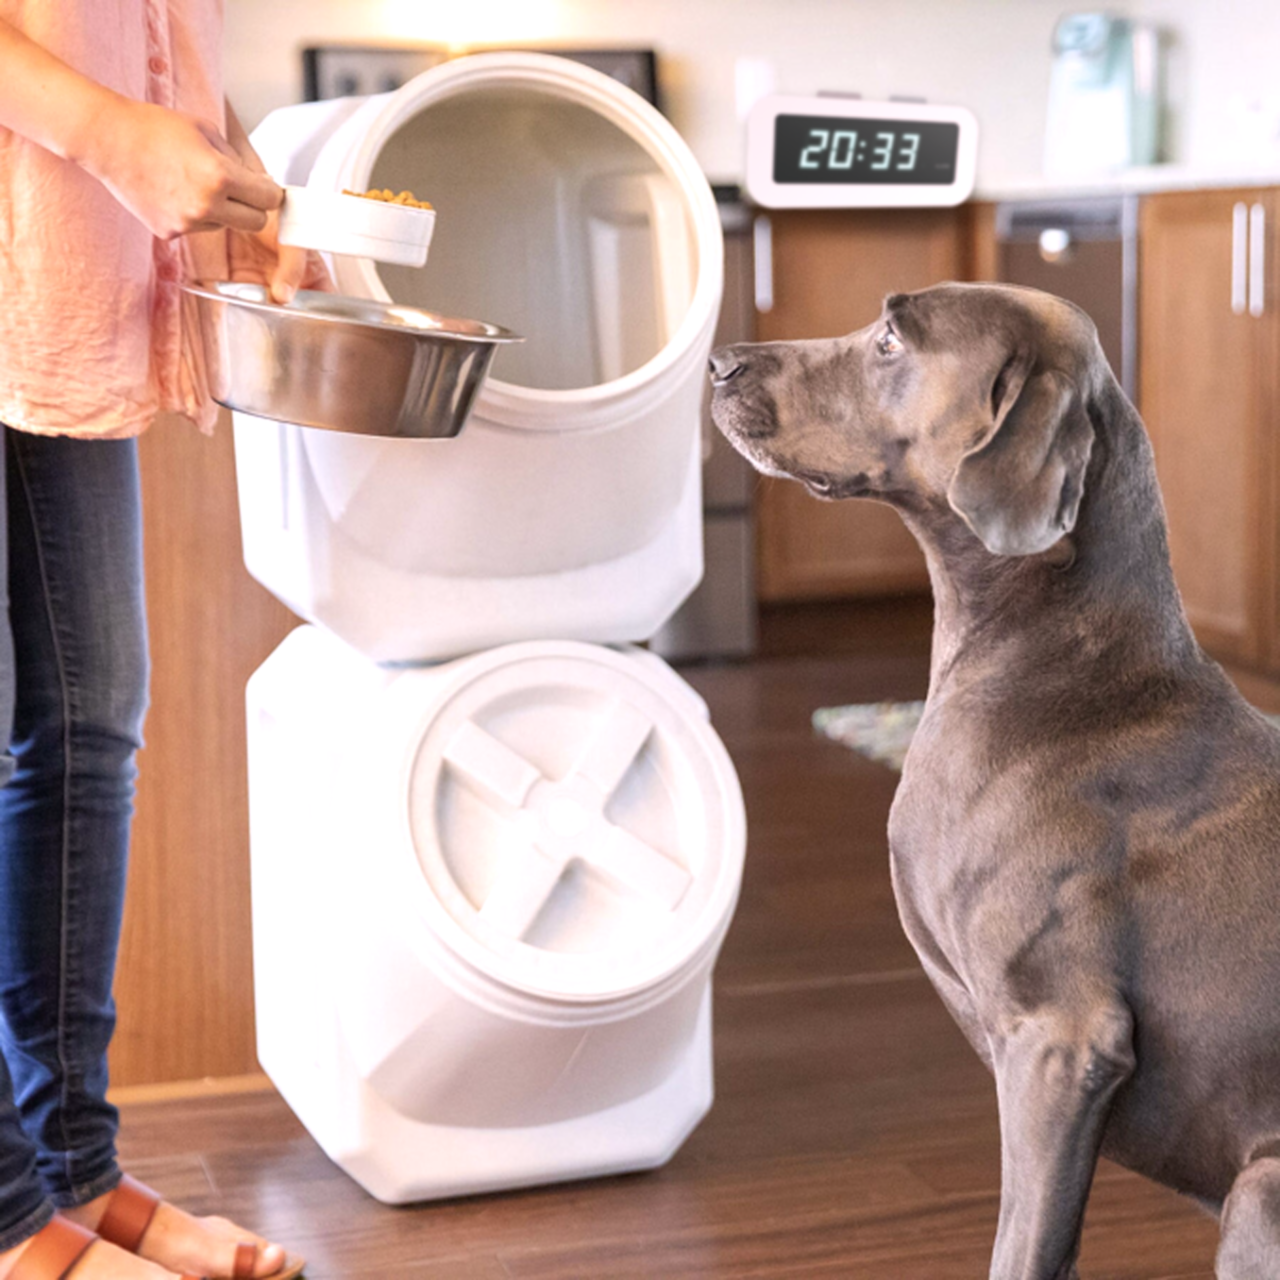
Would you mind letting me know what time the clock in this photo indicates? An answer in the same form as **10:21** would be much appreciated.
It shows **20:33**
